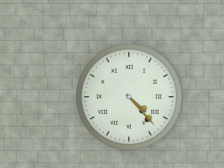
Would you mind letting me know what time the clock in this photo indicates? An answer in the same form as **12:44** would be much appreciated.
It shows **4:23**
